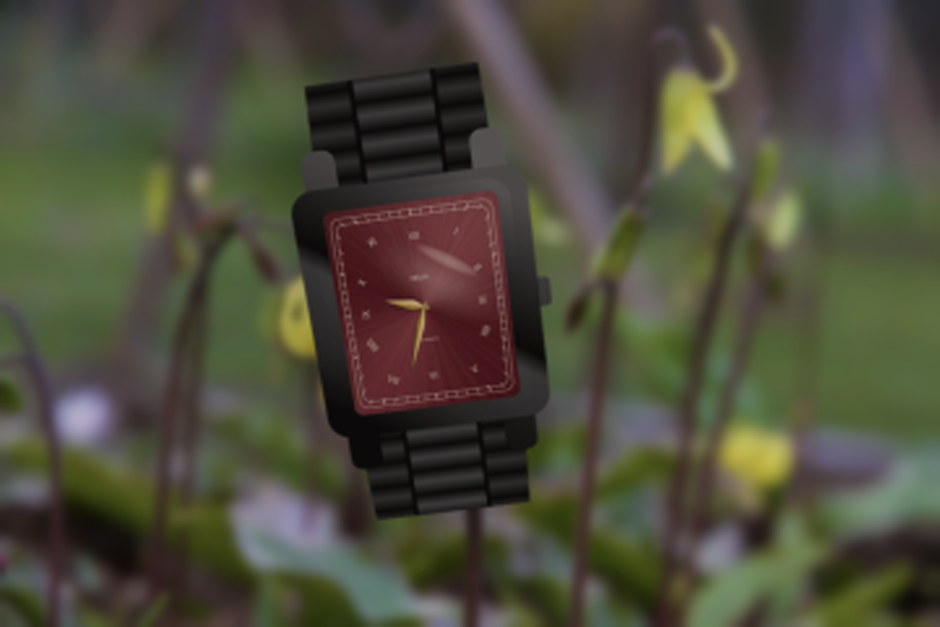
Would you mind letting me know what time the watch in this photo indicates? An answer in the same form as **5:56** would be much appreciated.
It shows **9:33**
